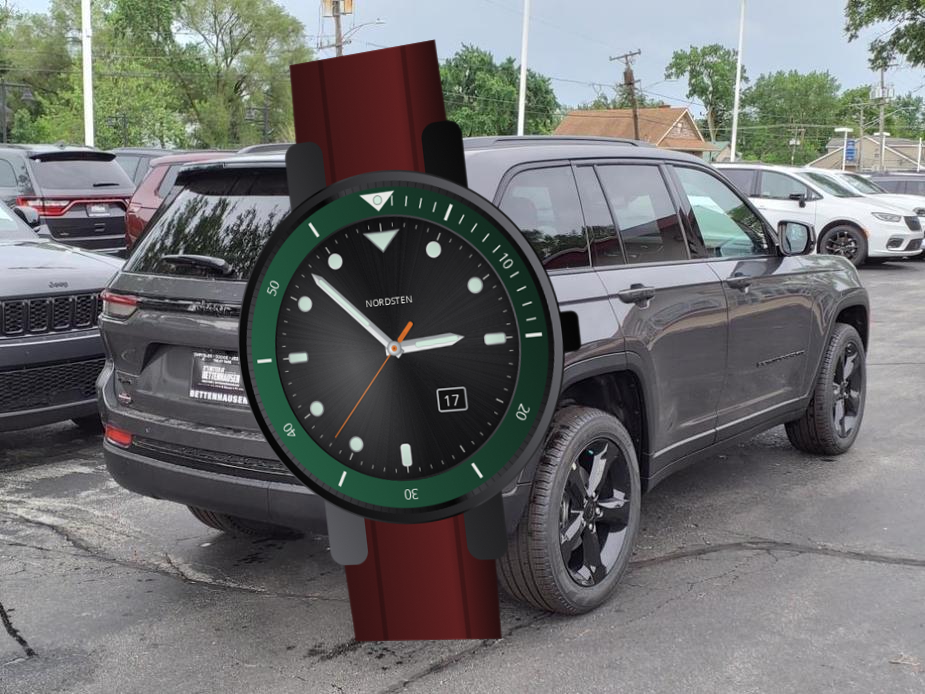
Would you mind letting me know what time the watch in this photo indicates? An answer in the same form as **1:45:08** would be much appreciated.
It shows **2:52:37**
